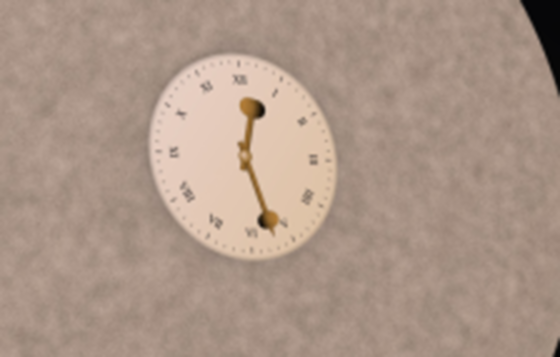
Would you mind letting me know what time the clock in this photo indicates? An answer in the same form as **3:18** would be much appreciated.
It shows **12:27**
